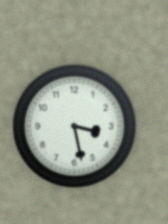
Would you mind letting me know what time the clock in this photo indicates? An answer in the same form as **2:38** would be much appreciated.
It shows **3:28**
